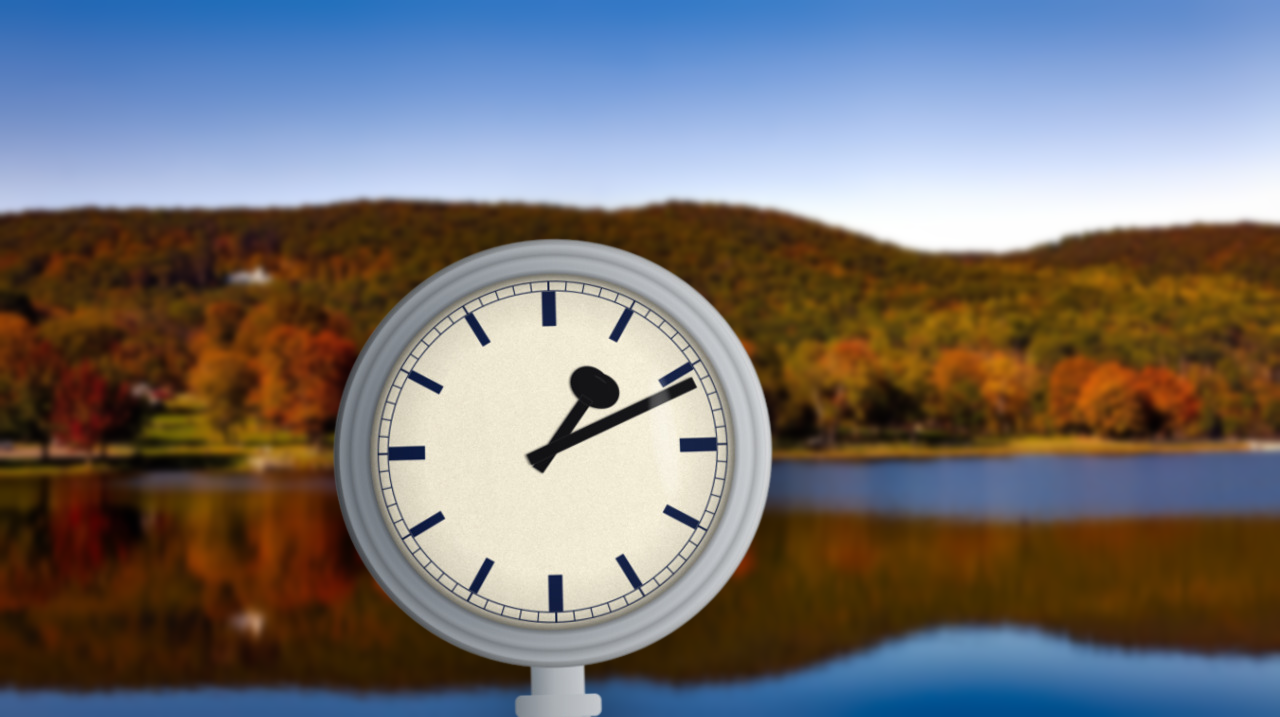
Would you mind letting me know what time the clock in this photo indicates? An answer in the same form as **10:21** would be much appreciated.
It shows **1:11**
